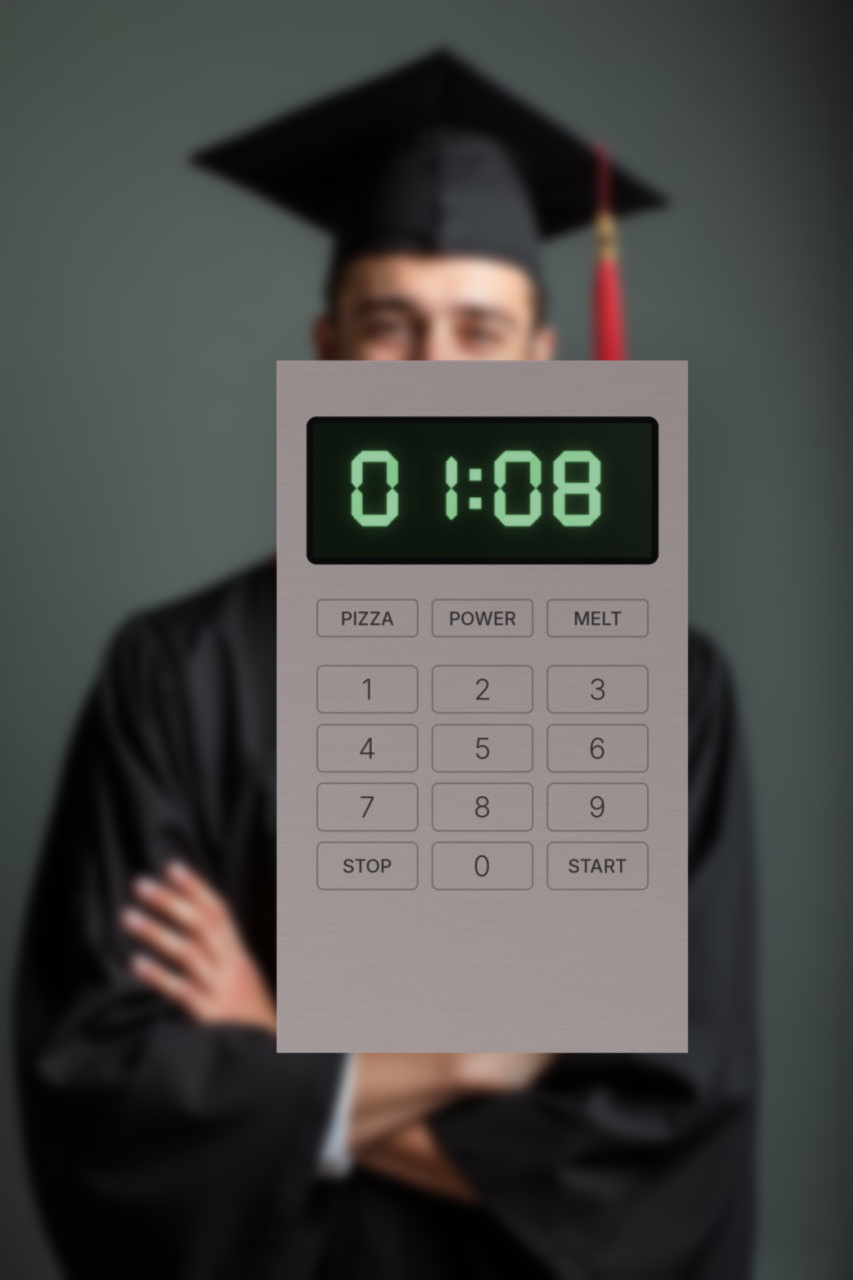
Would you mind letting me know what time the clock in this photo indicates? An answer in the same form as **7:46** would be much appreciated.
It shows **1:08**
